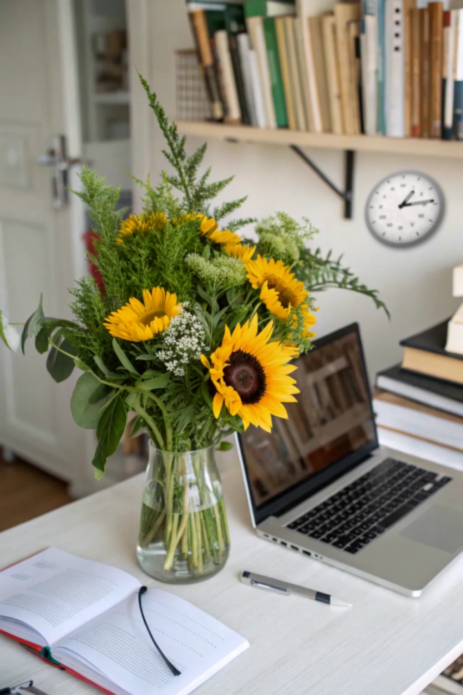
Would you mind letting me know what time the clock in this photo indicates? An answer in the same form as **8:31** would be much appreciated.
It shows **1:14**
